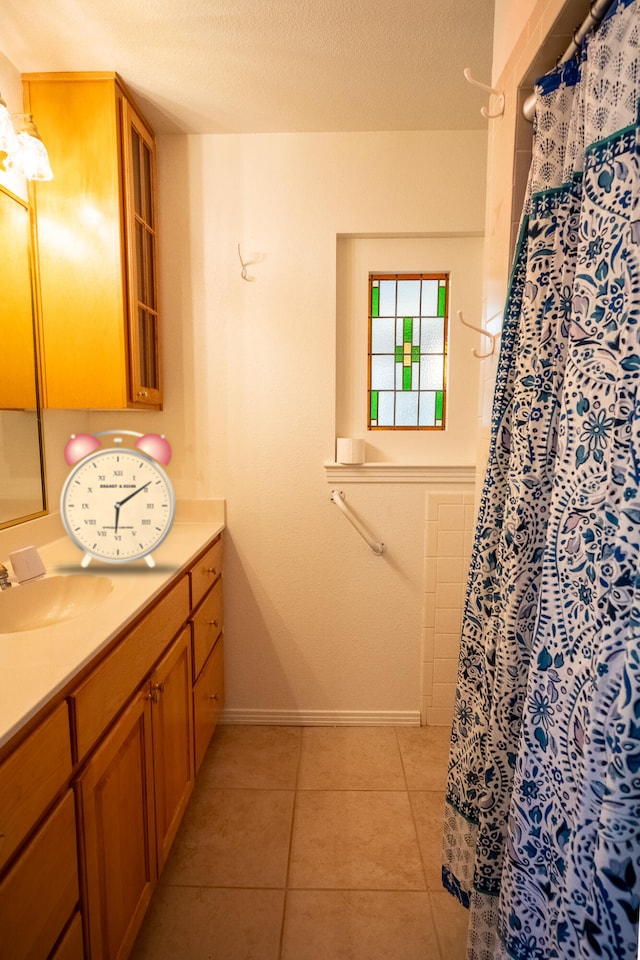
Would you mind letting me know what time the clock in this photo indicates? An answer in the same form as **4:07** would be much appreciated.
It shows **6:09**
